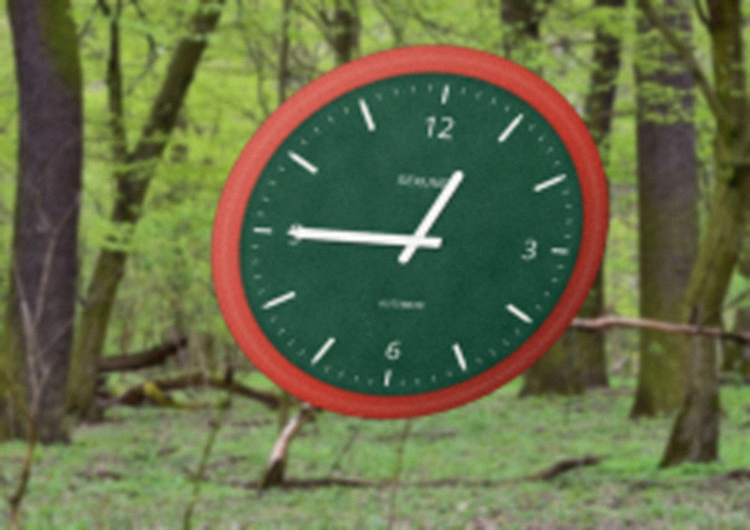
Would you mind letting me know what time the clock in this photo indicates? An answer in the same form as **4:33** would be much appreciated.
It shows **12:45**
